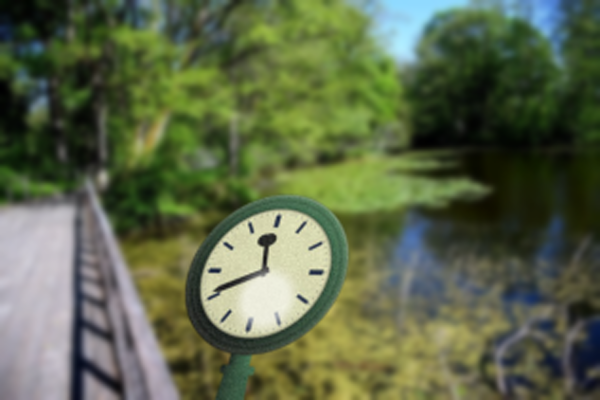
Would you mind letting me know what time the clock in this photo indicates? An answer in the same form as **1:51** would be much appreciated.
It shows **11:41**
